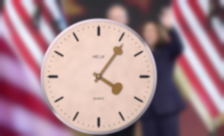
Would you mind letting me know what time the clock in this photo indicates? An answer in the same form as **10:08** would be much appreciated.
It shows **4:06**
